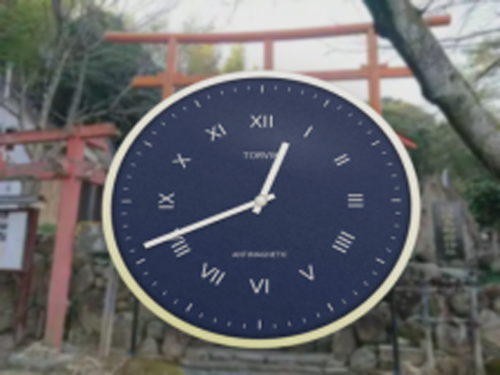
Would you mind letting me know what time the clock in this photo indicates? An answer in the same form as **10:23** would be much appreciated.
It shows **12:41**
